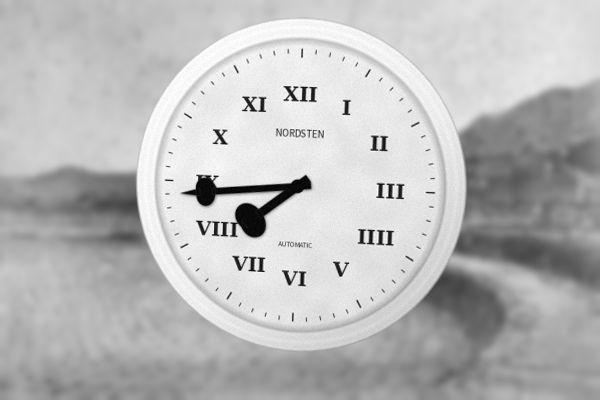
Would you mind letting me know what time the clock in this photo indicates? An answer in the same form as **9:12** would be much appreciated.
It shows **7:44**
